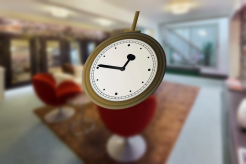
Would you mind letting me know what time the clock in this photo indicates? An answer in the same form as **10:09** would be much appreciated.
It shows **12:46**
